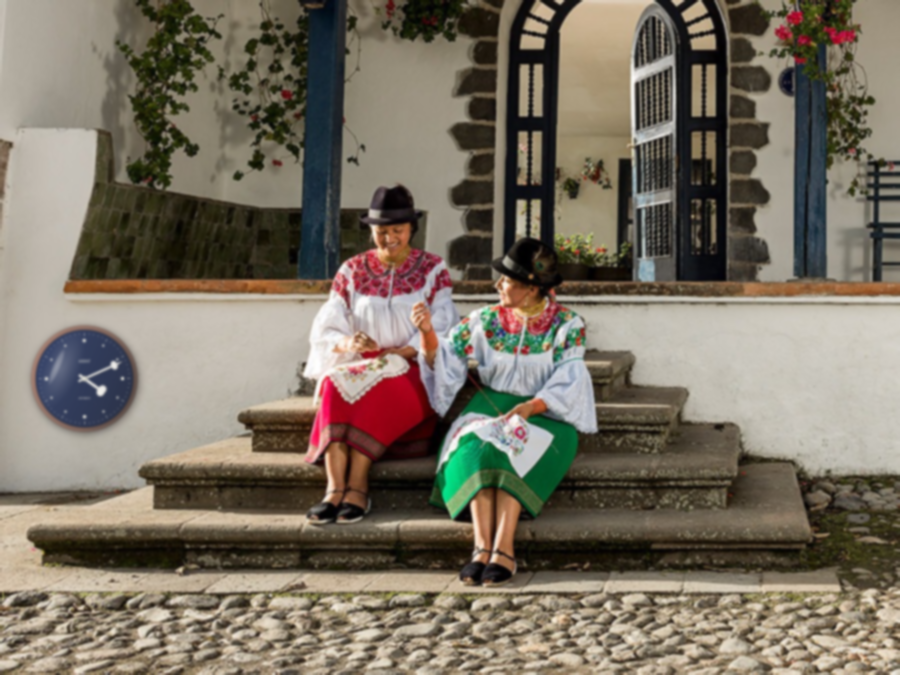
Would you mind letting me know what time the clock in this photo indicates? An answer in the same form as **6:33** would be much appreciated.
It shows **4:11**
